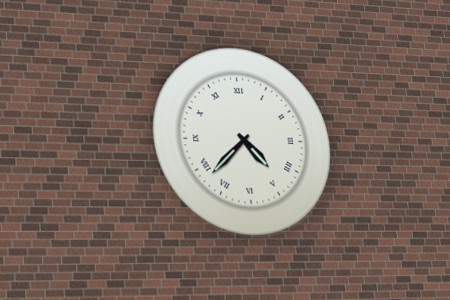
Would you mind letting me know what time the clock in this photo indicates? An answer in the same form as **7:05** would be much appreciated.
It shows **4:38**
